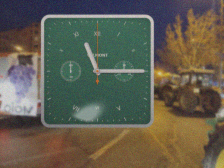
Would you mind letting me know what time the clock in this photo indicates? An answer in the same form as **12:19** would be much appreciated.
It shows **11:15**
